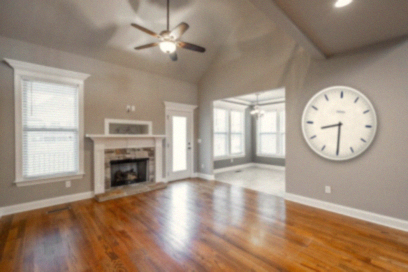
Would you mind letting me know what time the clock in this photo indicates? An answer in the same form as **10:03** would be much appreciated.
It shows **8:30**
